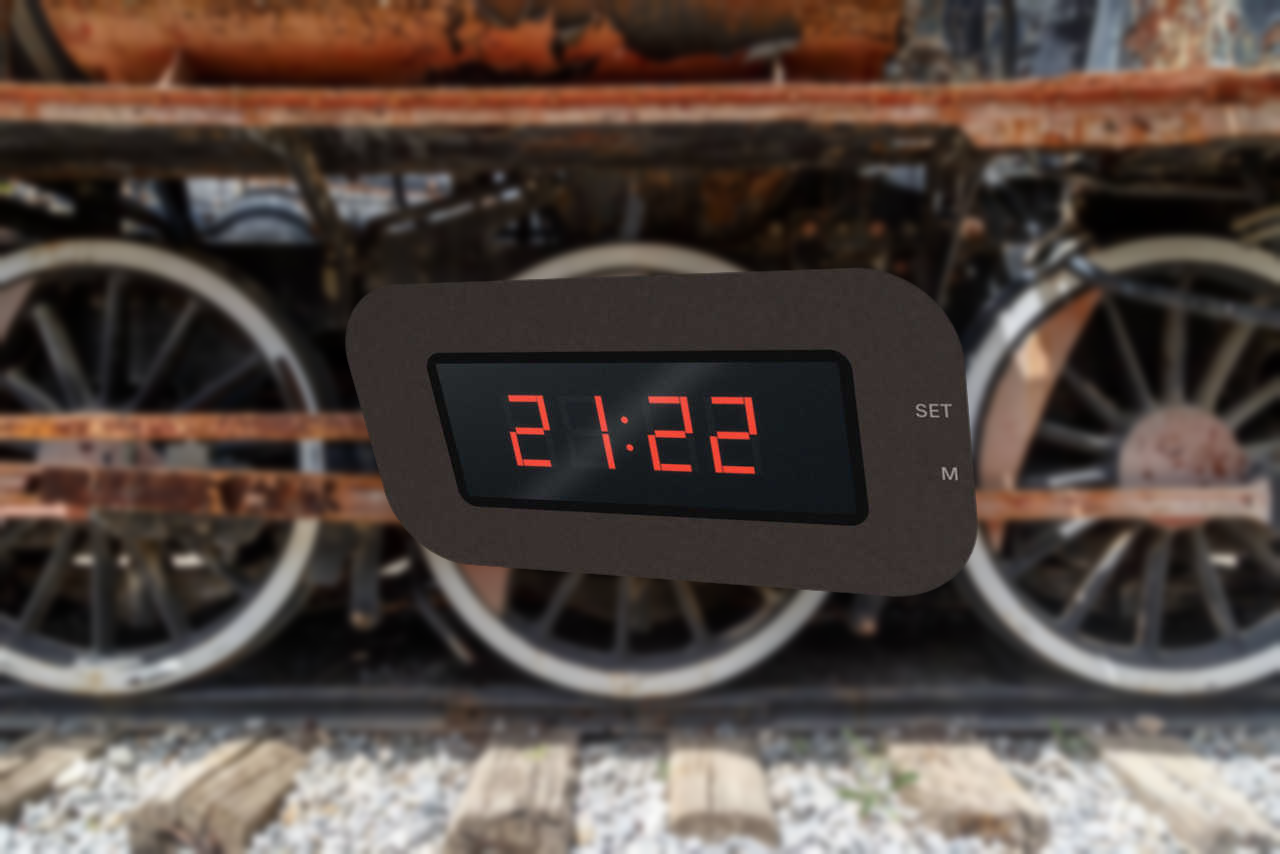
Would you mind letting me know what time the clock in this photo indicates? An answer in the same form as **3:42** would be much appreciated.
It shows **21:22**
